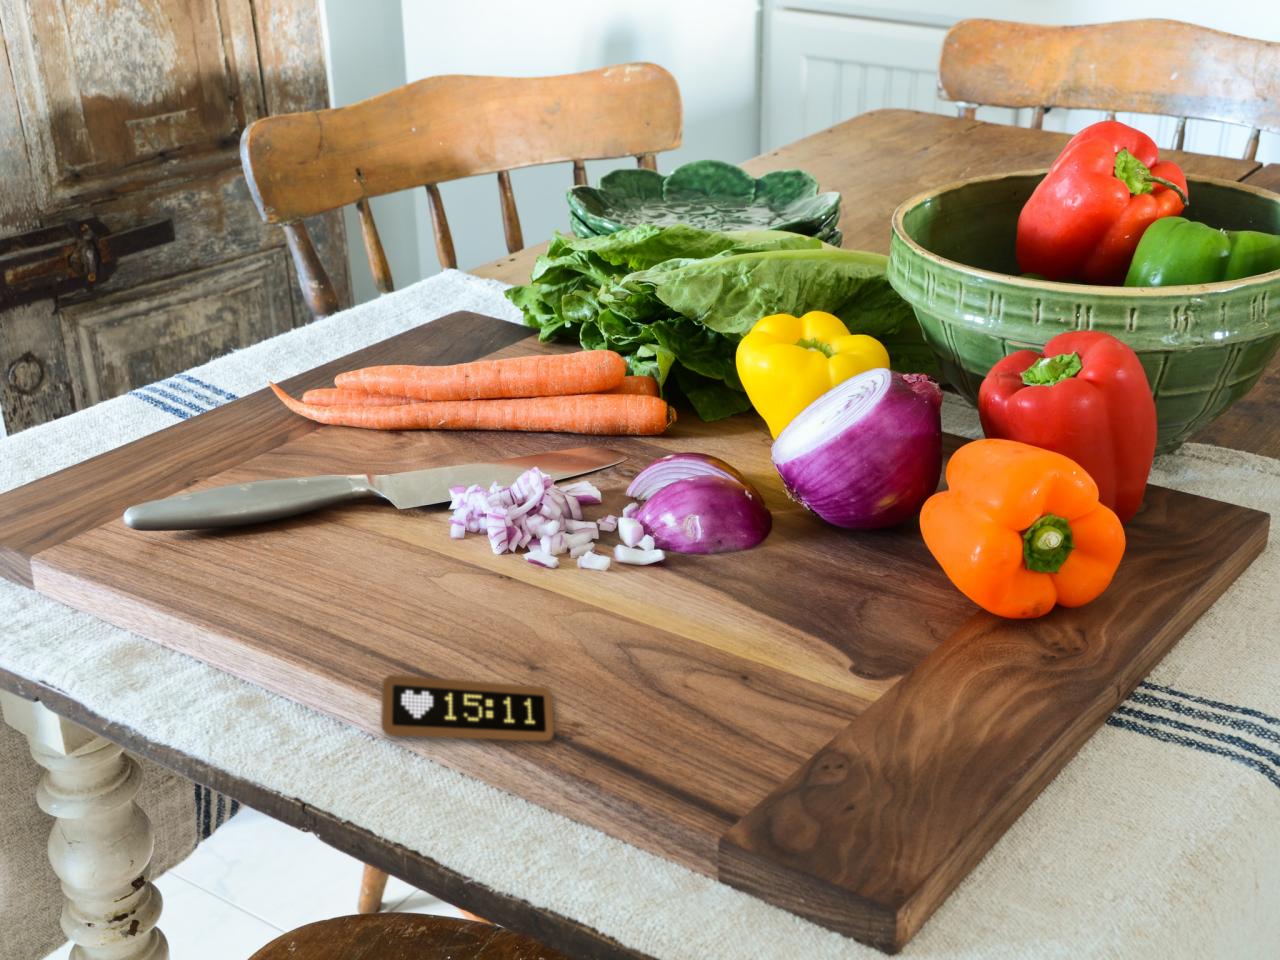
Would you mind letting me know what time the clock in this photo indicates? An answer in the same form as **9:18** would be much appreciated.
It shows **15:11**
